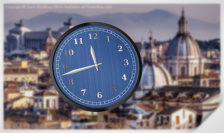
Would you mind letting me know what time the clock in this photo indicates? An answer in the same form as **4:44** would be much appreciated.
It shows **11:43**
